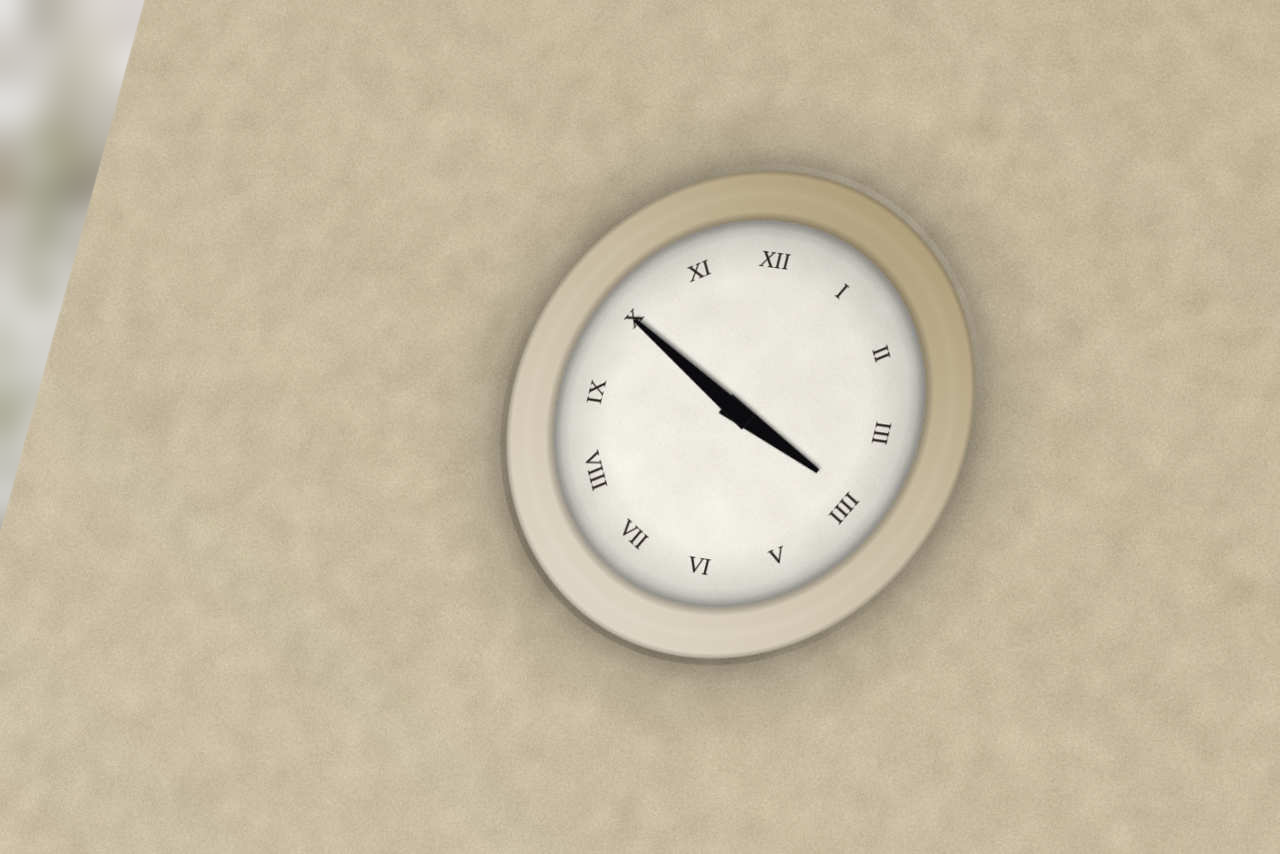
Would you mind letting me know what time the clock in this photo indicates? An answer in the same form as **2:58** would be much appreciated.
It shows **3:50**
